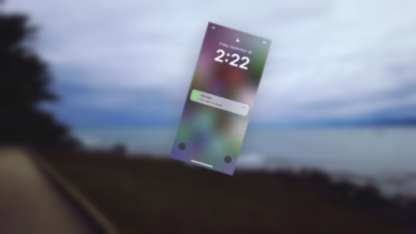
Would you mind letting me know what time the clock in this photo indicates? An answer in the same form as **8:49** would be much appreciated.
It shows **2:22**
